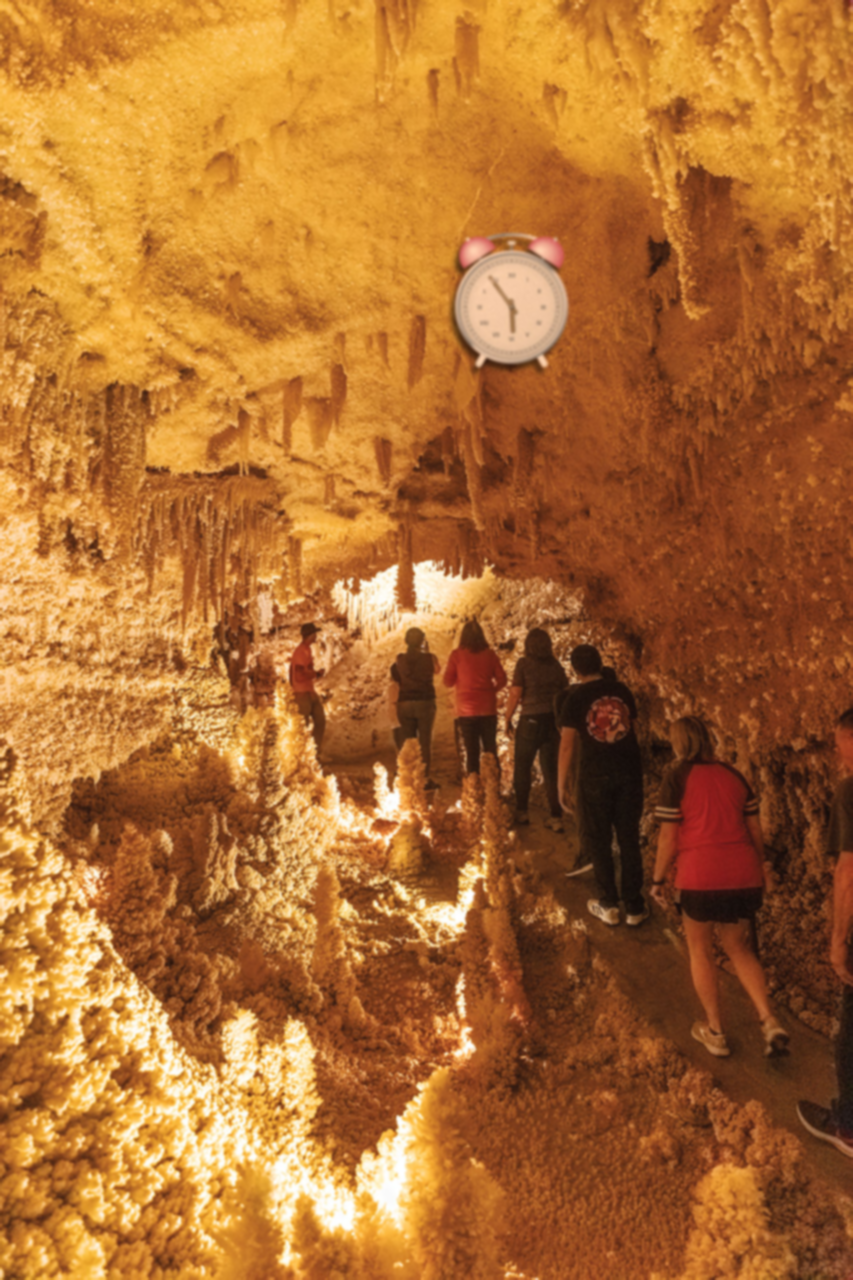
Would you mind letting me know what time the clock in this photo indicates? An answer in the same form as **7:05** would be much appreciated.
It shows **5:54**
